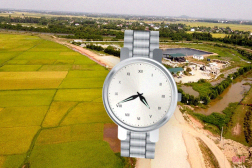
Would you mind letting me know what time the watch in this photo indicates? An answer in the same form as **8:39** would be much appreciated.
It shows **4:41**
